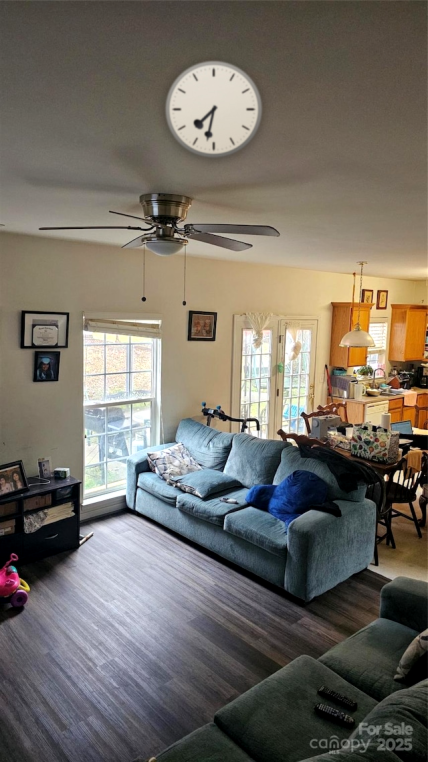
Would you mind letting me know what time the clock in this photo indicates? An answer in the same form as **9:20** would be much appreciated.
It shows **7:32**
